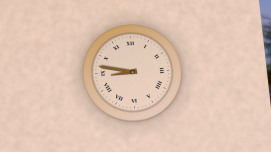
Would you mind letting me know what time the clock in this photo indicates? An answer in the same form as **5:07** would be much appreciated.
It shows **8:47**
